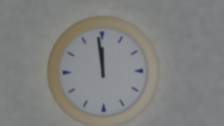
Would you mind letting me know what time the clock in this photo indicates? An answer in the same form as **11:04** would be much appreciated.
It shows **11:59**
